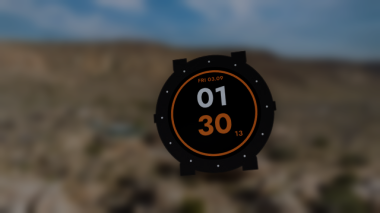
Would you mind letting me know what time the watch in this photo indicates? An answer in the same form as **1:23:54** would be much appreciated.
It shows **1:30:13**
